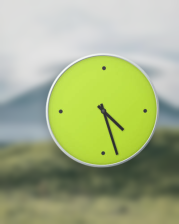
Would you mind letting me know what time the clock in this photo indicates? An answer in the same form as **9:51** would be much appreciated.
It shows **4:27**
